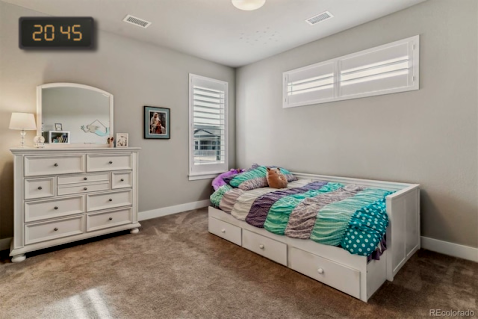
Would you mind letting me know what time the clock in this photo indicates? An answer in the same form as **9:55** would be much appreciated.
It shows **20:45**
